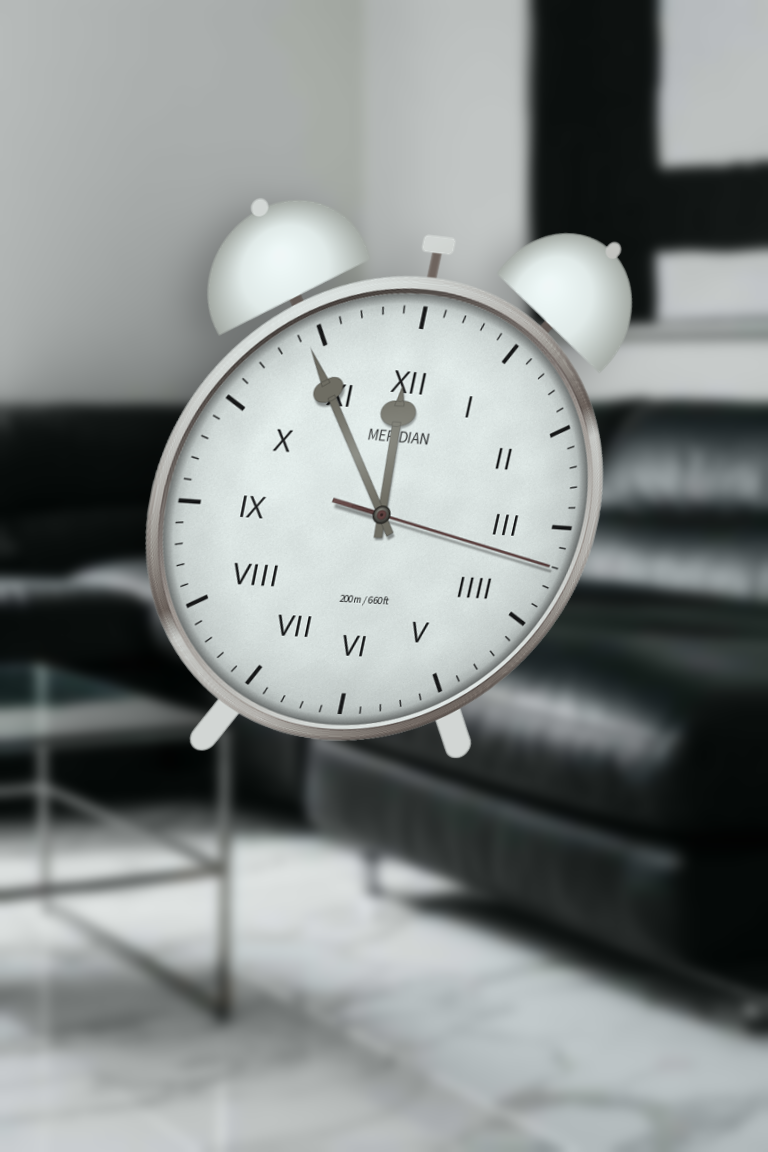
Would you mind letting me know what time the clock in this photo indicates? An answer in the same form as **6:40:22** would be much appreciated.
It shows **11:54:17**
